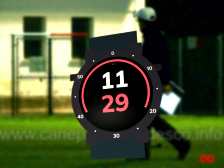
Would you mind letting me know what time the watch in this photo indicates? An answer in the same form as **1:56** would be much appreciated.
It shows **11:29**
